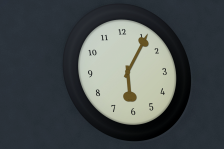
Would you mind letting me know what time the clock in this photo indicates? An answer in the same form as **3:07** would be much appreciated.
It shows **6:06**
